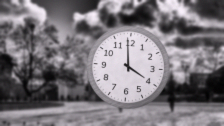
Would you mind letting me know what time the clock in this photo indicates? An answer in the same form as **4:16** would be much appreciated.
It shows **3:59**
